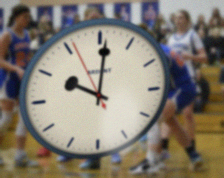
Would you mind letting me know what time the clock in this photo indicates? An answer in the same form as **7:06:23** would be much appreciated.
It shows **10:00:56**
